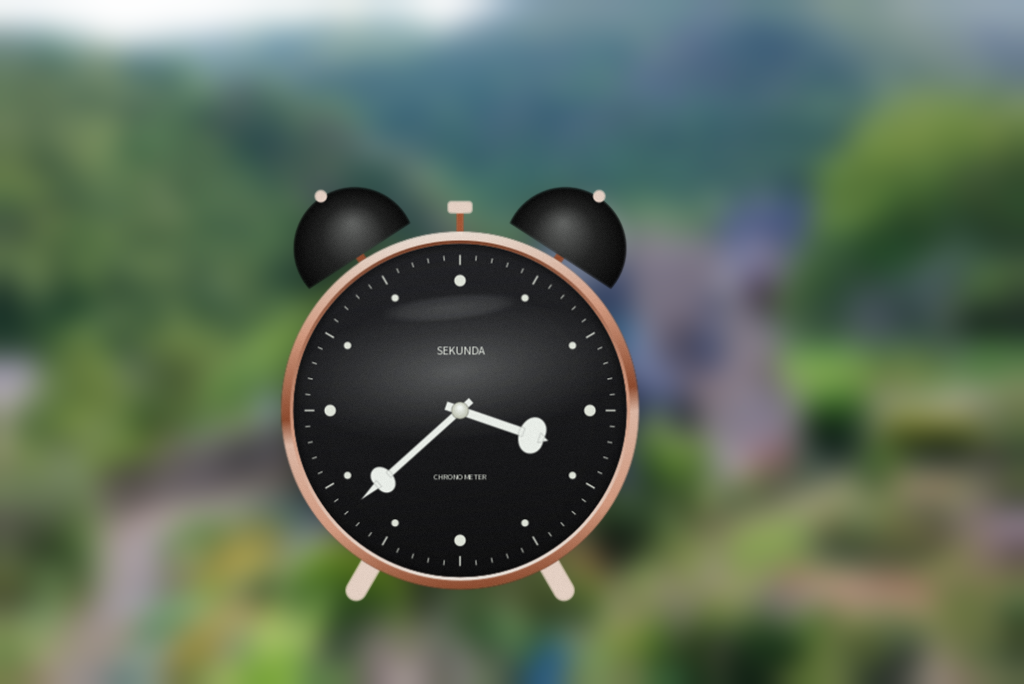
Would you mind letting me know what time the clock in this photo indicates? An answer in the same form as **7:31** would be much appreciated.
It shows **3:38**
